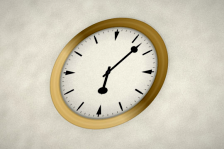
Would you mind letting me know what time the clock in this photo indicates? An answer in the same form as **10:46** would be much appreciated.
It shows **6:07**
